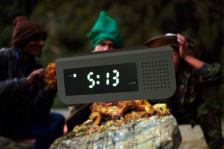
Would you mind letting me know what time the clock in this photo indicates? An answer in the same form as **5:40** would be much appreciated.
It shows **5:13**
